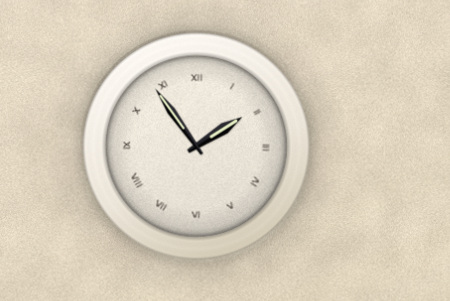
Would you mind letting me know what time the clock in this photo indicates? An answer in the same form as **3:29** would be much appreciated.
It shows **1:54**
